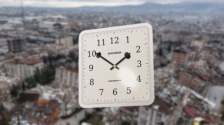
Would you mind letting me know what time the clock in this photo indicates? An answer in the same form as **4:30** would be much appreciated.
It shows **1:51**
